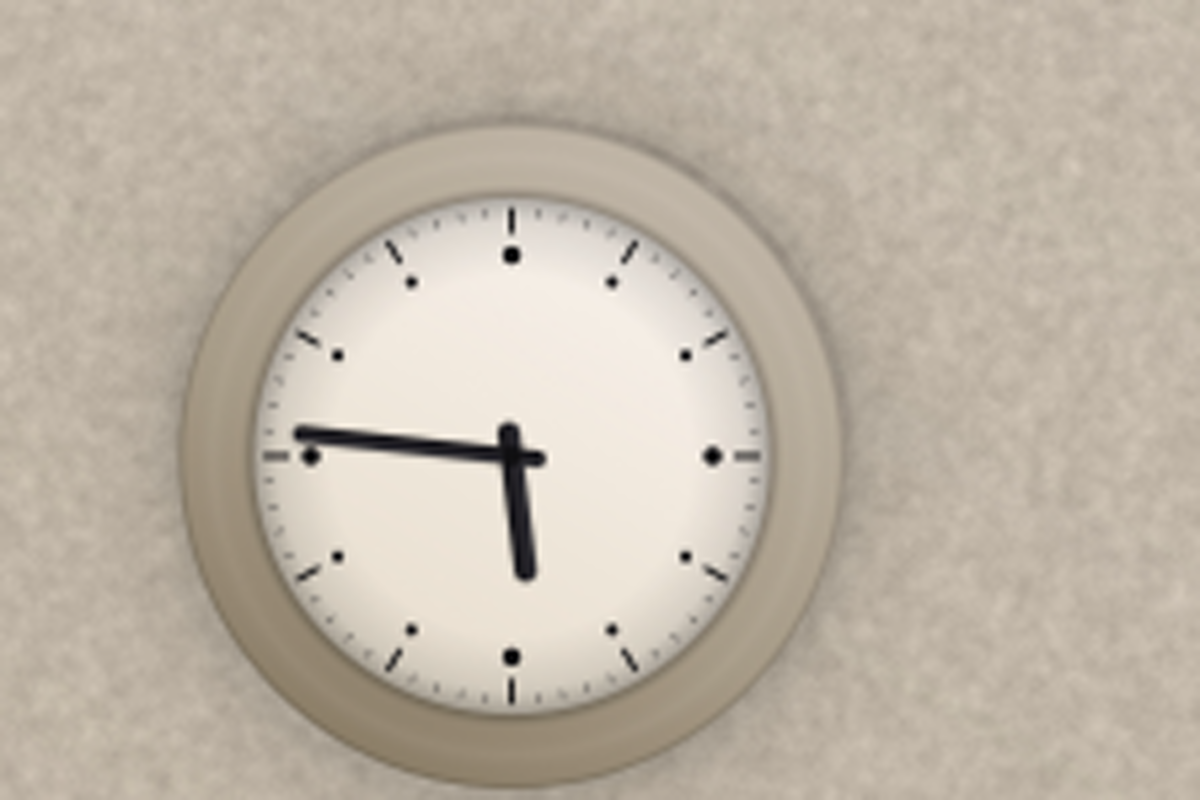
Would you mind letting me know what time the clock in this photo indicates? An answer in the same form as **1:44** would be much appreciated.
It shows **5:46**
